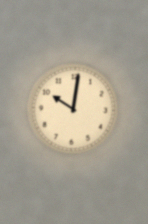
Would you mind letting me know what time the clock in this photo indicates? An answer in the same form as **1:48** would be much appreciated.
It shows **10:01**
